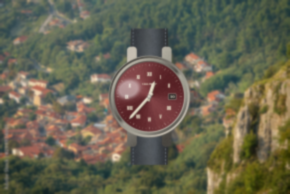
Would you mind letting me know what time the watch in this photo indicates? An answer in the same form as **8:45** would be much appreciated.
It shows **12:37**
